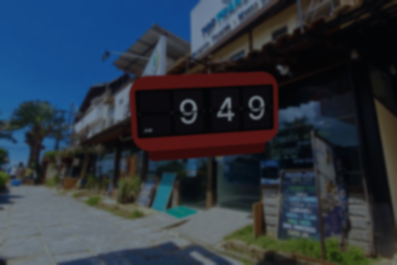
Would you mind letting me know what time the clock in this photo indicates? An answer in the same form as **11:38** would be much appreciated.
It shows **9:49**
